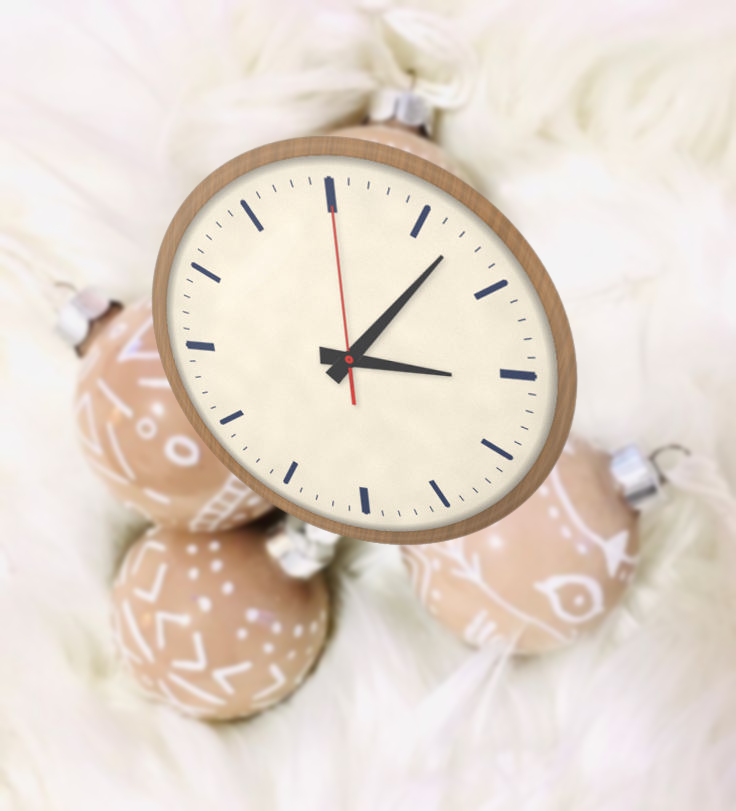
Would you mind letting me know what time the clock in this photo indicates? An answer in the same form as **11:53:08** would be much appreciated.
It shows **3:07:00**
